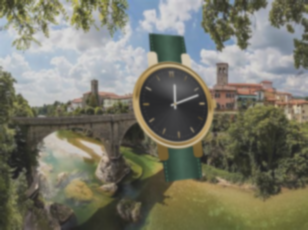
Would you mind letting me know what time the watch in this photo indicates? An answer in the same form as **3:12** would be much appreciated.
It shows **12:12**
